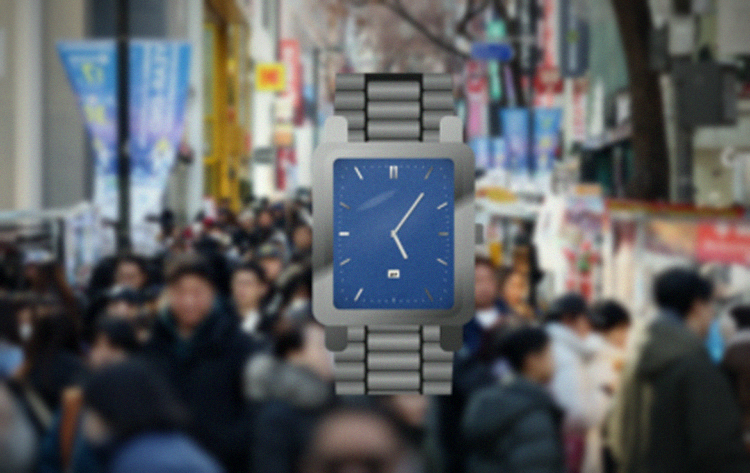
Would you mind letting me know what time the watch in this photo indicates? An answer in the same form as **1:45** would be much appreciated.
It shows **5:06**
